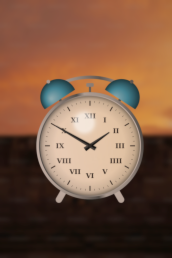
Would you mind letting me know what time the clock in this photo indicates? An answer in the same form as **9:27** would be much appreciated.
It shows **1:50**
